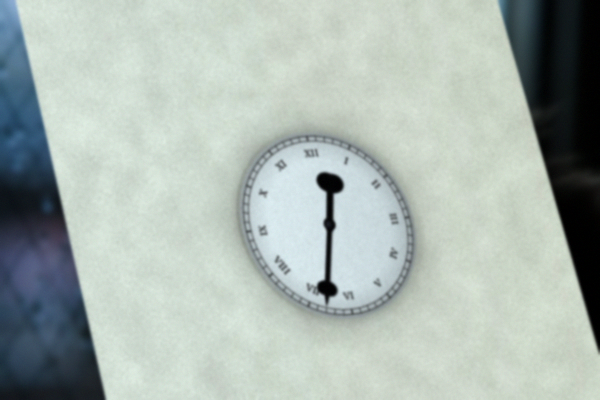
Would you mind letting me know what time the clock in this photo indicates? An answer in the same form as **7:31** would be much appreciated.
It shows **12:33**
